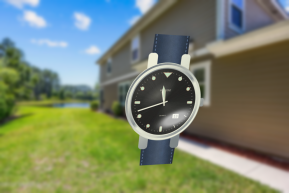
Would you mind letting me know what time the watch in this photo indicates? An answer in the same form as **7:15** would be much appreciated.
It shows **11:42**
